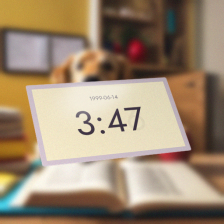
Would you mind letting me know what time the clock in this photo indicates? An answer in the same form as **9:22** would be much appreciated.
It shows **3:47**
